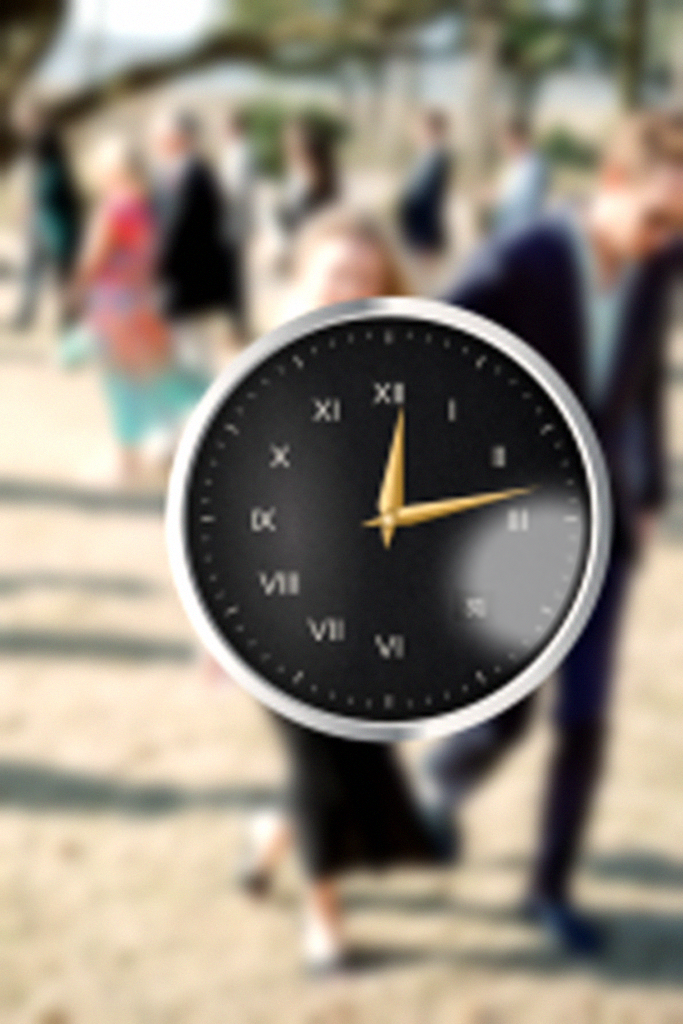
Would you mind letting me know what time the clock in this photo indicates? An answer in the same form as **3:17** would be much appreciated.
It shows **12:13**
